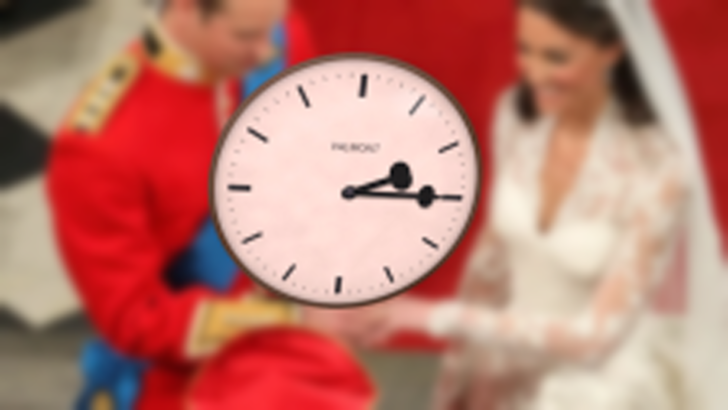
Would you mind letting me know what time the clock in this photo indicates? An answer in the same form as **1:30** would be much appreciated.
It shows **2:15**
